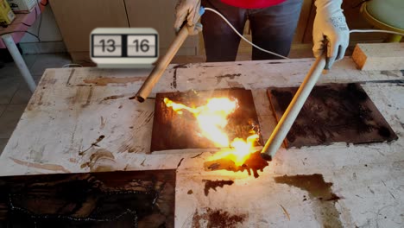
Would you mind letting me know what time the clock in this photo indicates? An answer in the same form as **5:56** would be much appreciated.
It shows **13:16**
